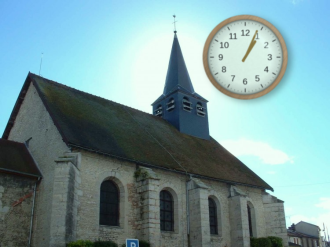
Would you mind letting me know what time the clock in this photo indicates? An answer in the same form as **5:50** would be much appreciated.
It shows **1:04**
